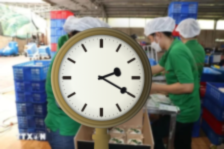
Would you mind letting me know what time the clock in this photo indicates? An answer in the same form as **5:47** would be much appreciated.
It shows **2:20**
